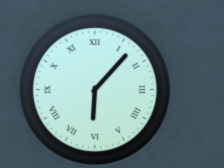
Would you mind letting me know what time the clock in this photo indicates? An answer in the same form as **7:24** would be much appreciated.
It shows **6:07**
